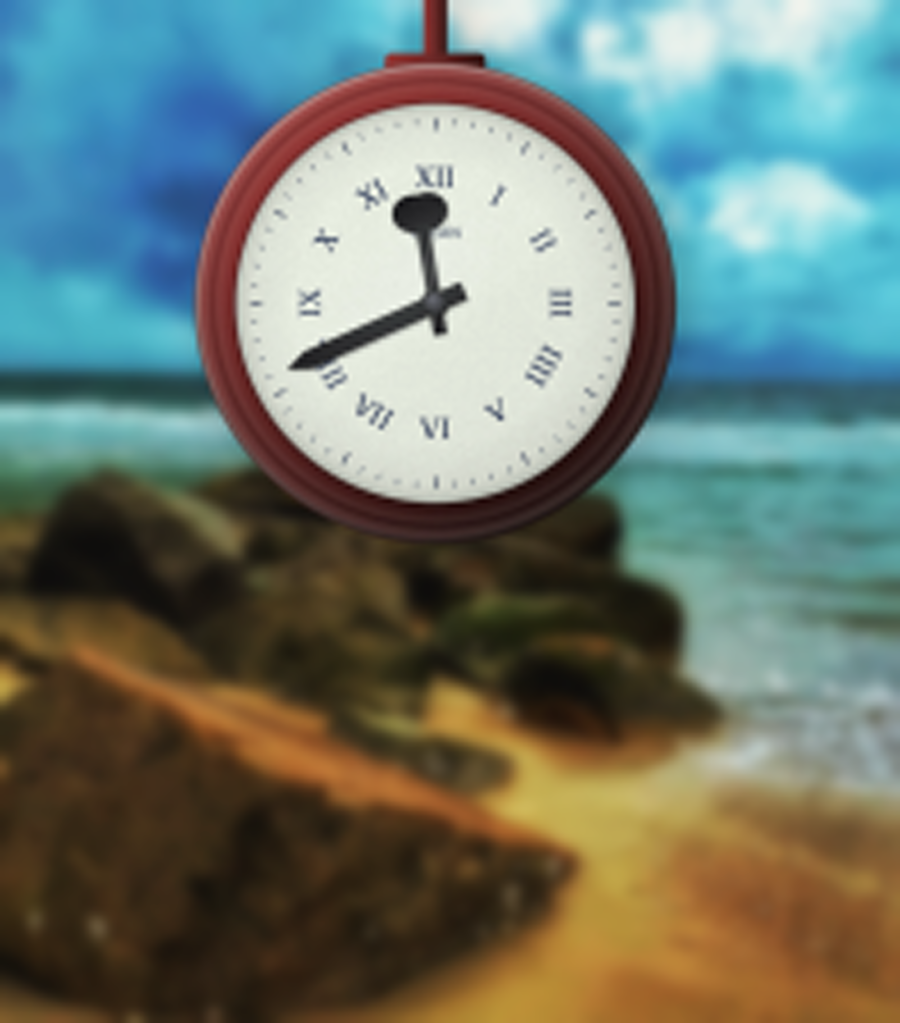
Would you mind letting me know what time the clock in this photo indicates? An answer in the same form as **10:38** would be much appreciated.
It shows **11:41**
